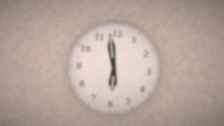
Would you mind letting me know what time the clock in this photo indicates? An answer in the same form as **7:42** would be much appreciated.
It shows **5:58**
